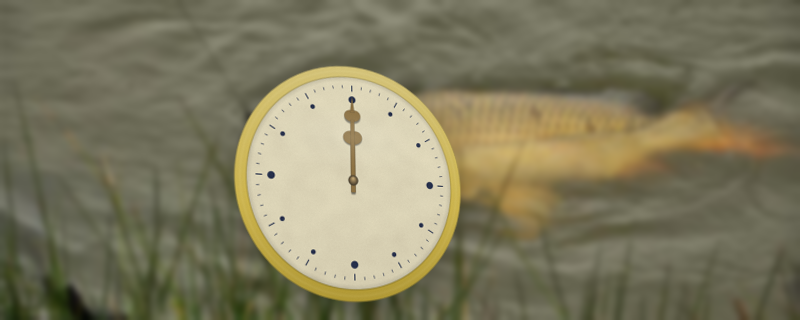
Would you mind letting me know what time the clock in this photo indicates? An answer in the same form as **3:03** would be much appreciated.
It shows **12:00**
